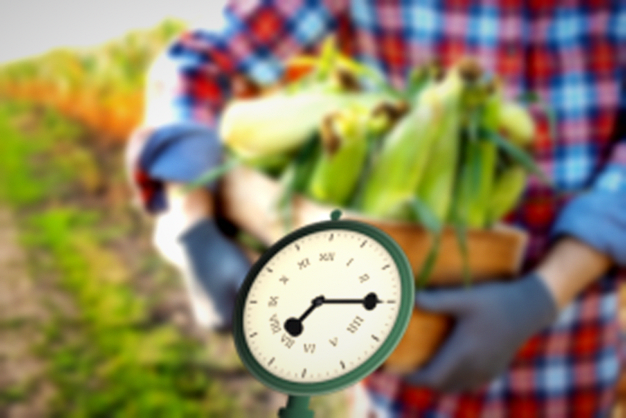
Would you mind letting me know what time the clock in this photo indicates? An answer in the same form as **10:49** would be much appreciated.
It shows **7:15**
